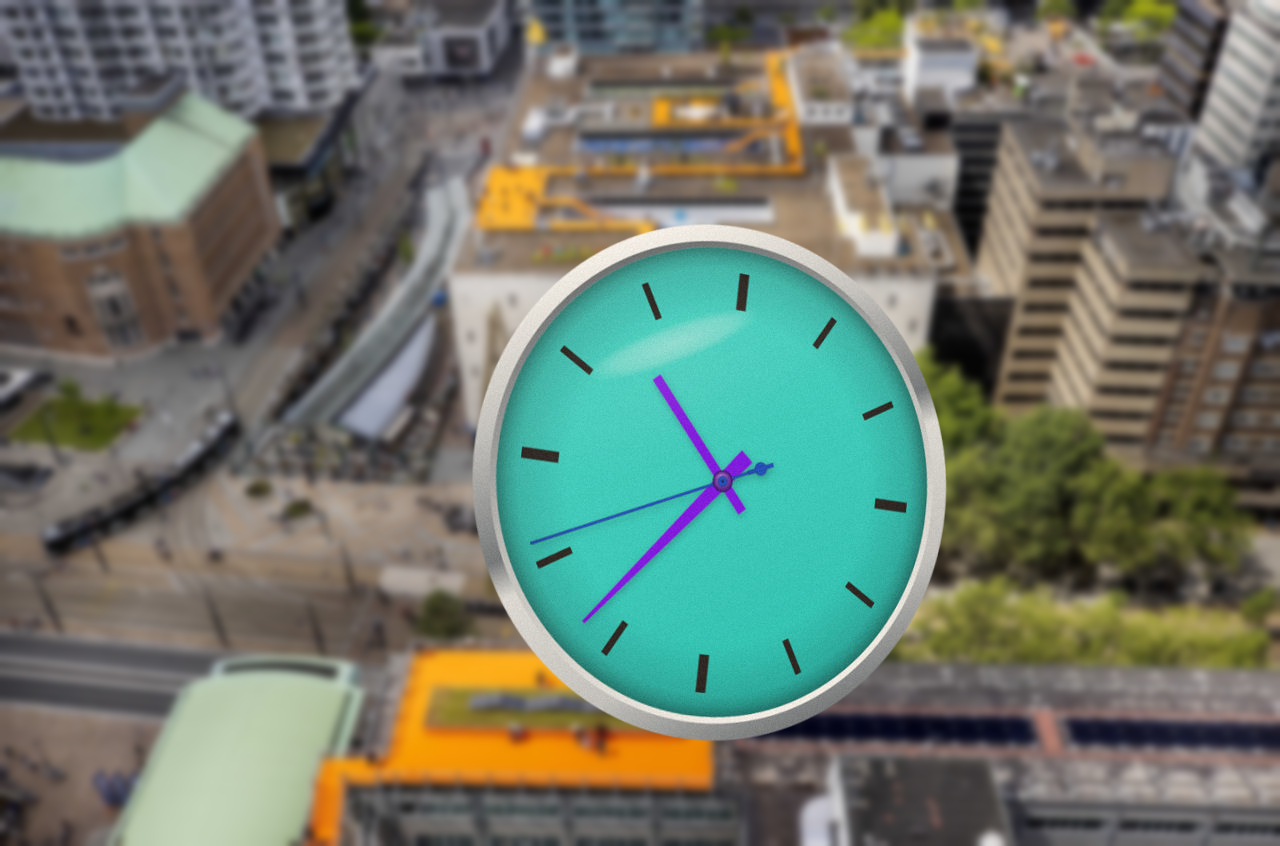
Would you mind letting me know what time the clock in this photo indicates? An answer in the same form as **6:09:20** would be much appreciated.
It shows **10:36:41**
